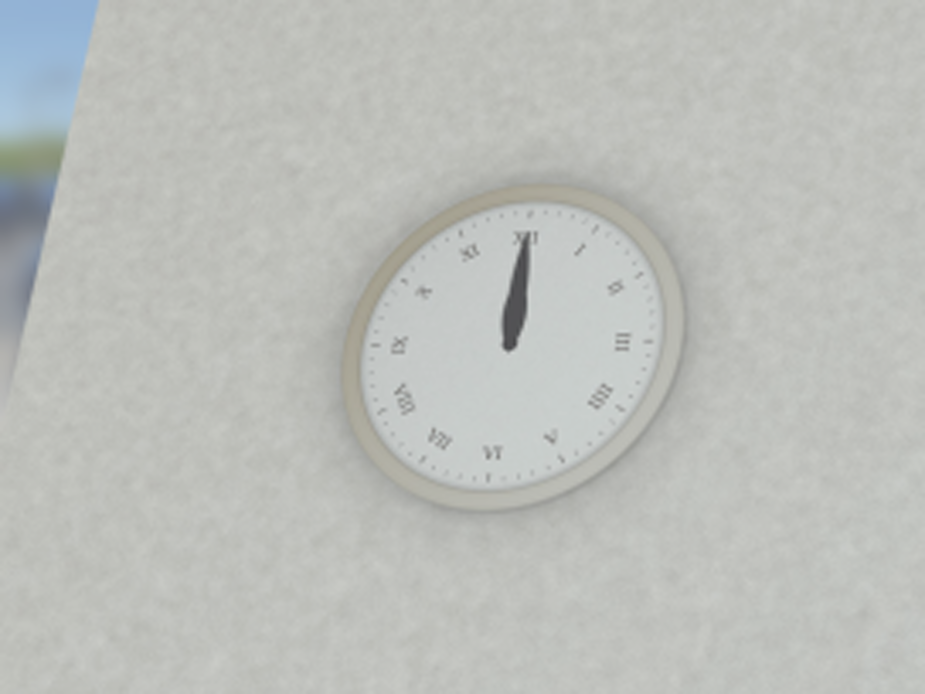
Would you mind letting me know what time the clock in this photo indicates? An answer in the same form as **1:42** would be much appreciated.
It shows **12:00**
